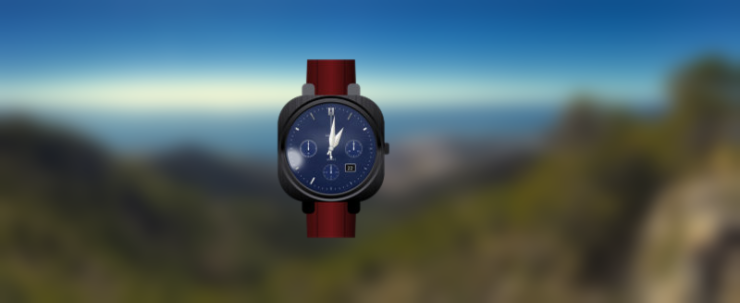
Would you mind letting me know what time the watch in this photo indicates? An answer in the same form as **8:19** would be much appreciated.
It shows **1:01**
